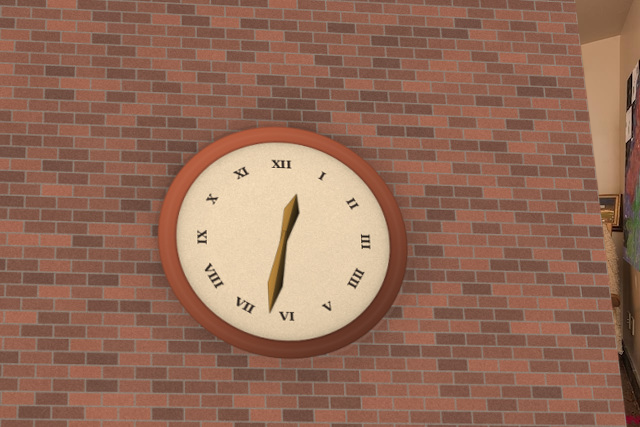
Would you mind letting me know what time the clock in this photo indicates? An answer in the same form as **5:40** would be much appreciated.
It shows **12:32**
